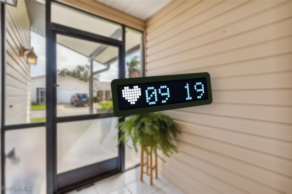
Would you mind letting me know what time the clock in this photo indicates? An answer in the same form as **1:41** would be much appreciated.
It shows **9:19**
